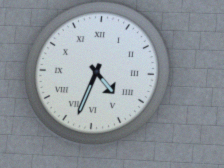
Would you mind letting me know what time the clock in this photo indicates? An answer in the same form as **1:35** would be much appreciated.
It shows **4:33**
